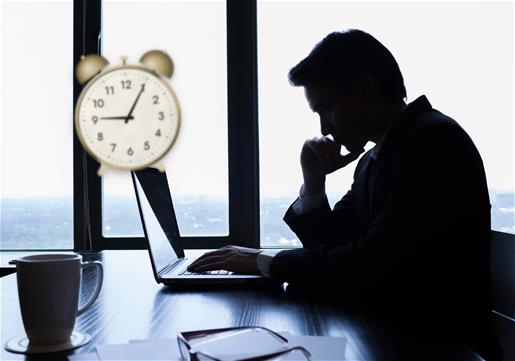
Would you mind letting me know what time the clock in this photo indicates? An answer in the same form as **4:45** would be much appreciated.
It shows **9:05**
